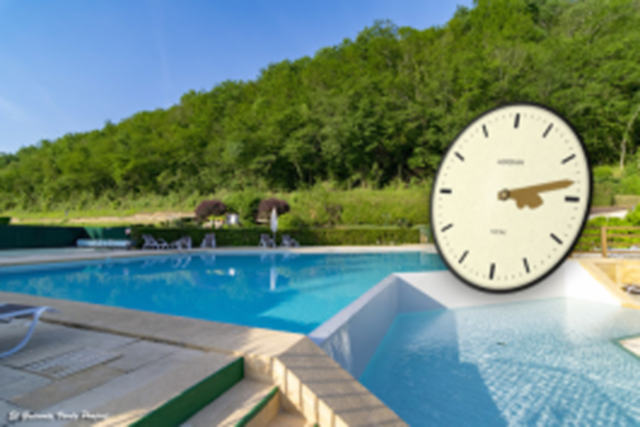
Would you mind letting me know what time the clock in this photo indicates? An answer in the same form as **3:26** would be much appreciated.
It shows **3:13**
